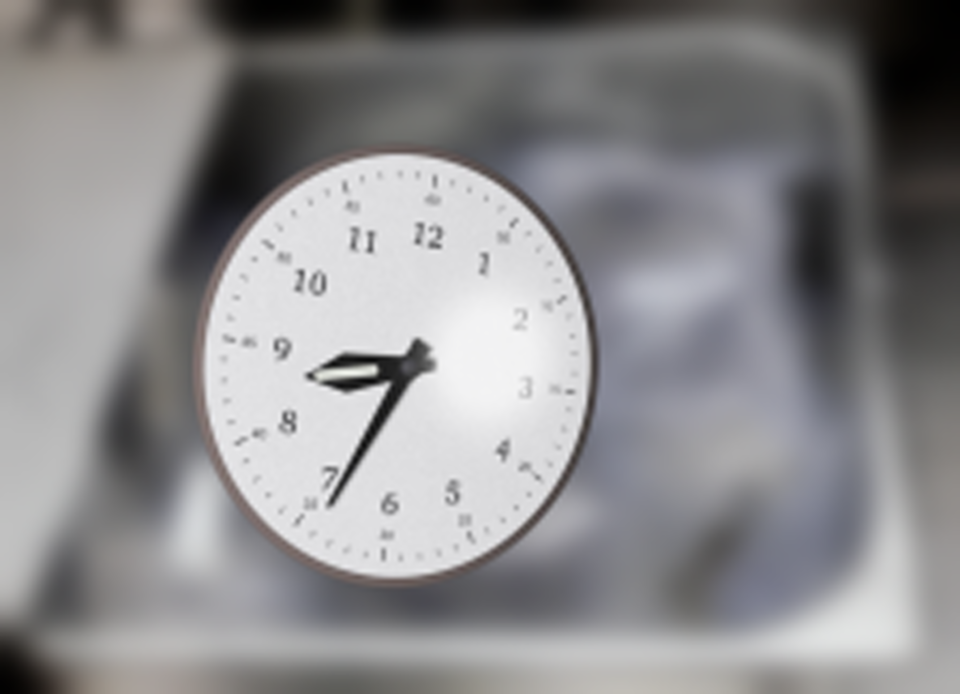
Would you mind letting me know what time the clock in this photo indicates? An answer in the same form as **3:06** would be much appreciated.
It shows **8:34**
